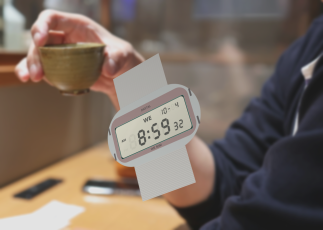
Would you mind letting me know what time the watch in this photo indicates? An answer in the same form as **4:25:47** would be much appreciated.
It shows **8:59:32**
